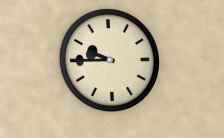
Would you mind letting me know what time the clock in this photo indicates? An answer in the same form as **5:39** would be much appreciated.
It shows **9:45**
